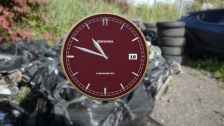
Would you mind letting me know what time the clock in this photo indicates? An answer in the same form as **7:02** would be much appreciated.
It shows **10:48**
